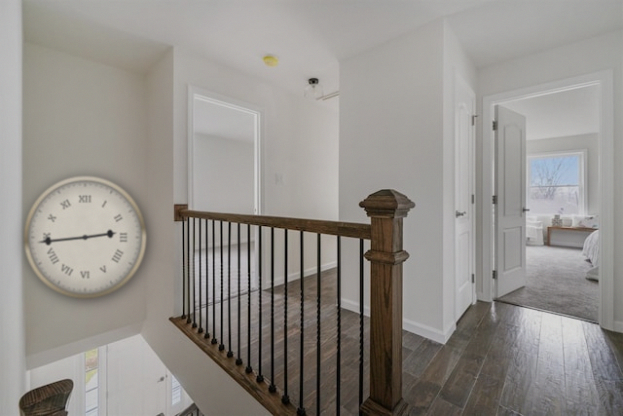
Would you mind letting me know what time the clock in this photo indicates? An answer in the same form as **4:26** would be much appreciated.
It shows **2:44**
